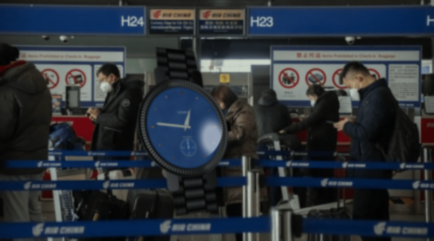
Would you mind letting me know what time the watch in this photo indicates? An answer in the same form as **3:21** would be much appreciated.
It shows **12:46**
